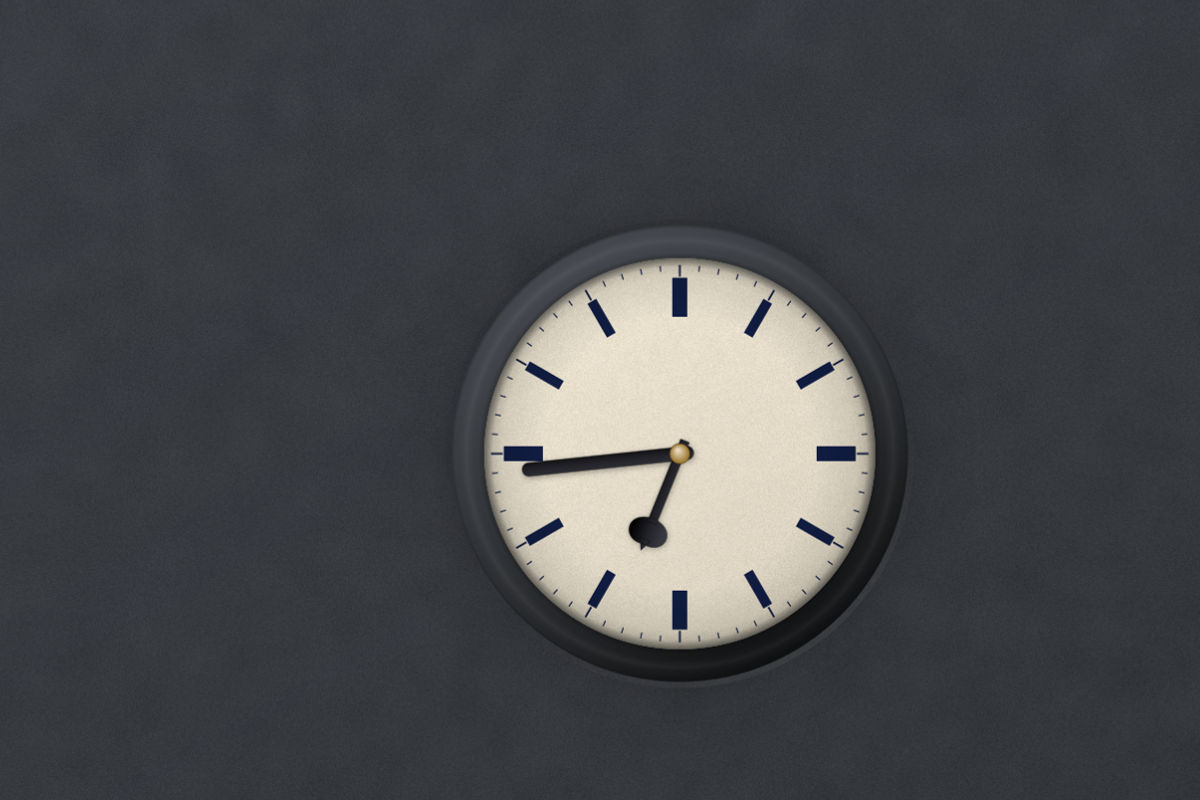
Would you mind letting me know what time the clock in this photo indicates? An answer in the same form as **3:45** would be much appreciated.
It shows **6:44**
